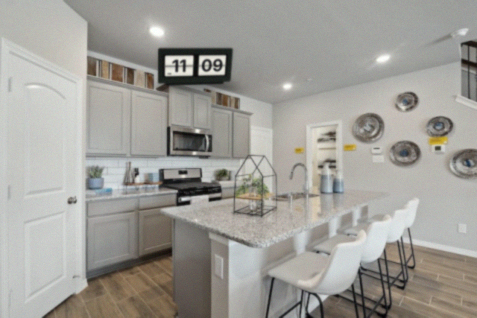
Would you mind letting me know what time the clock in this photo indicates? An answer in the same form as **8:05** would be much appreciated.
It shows **11:09**
